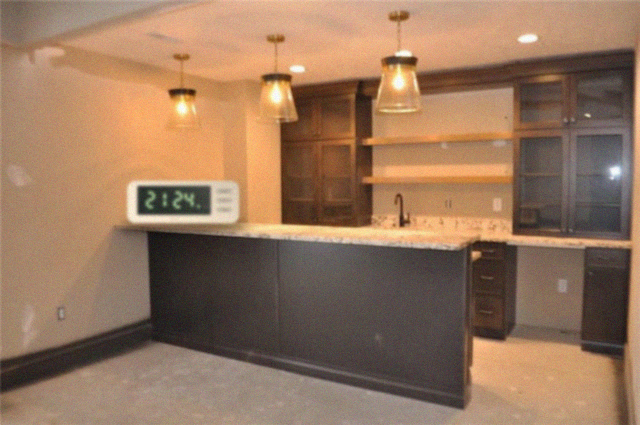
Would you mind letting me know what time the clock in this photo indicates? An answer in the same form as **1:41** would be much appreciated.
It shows **21:24**
